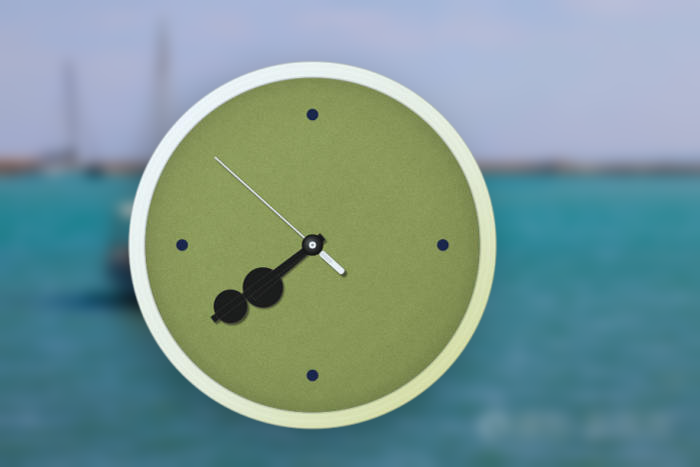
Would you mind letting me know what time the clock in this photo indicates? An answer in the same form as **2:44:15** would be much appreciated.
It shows **7:38:52**
